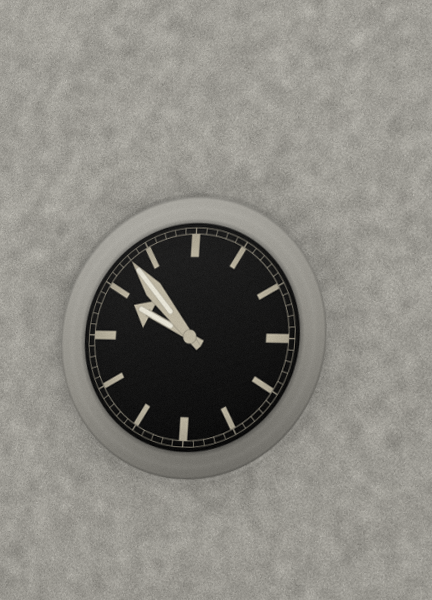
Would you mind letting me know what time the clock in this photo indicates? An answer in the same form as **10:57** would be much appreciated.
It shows **9:53**
